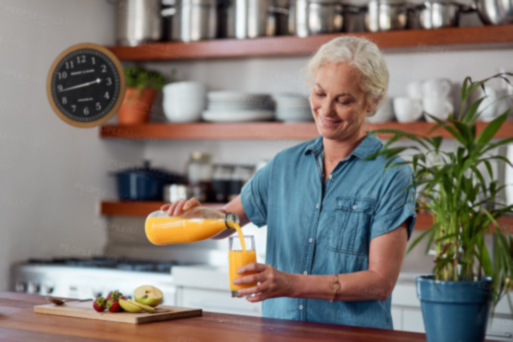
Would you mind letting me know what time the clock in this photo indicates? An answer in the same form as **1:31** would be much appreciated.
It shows **2:44**
